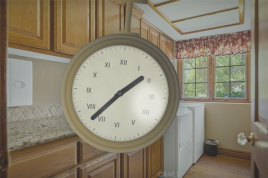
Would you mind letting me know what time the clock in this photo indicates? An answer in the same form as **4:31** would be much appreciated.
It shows **1:37**
